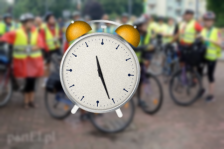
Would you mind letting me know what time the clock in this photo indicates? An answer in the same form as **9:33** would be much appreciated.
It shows **11:26**
